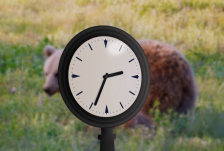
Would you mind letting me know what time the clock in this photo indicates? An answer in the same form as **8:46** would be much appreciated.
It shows **2:34**
